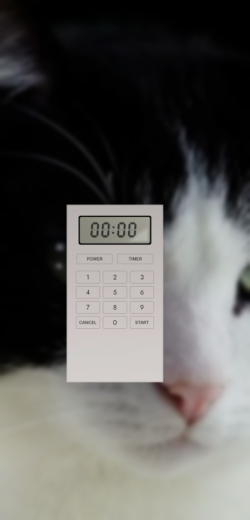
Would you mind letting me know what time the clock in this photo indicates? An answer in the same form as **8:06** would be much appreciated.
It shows **0:00**
